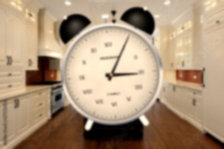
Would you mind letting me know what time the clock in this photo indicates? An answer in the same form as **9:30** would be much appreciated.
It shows **3:05**
